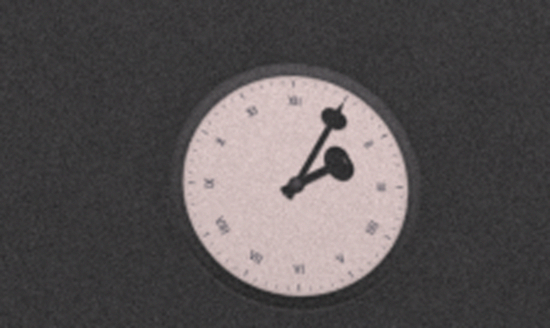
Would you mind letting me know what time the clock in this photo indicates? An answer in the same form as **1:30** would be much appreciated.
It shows **2:05**
